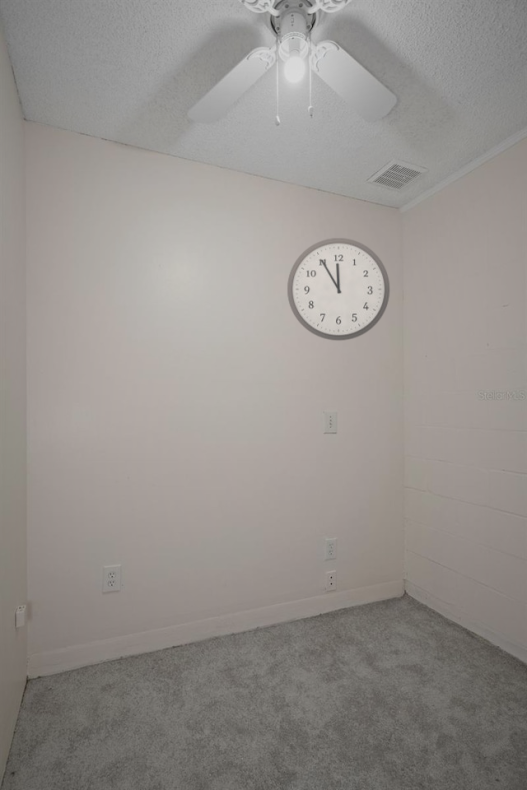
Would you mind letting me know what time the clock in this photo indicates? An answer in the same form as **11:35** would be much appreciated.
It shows **11:55**
